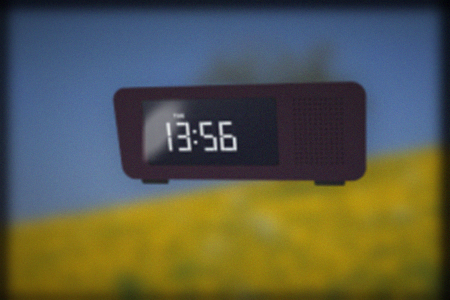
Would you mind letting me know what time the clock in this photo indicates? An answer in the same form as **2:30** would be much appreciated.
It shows **13:56**
